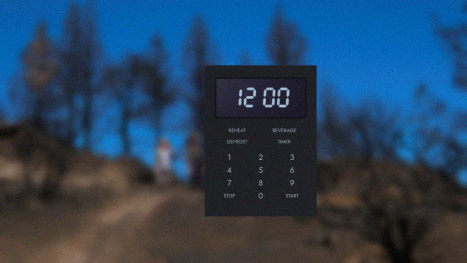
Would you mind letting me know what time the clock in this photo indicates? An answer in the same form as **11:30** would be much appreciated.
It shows **12:00**
